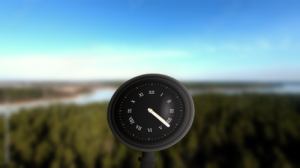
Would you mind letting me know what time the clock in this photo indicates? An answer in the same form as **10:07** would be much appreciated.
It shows **4:22**
